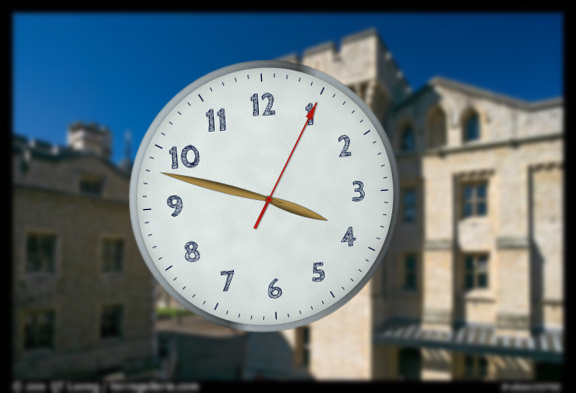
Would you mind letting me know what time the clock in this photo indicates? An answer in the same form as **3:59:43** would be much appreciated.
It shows **3:48:05**
